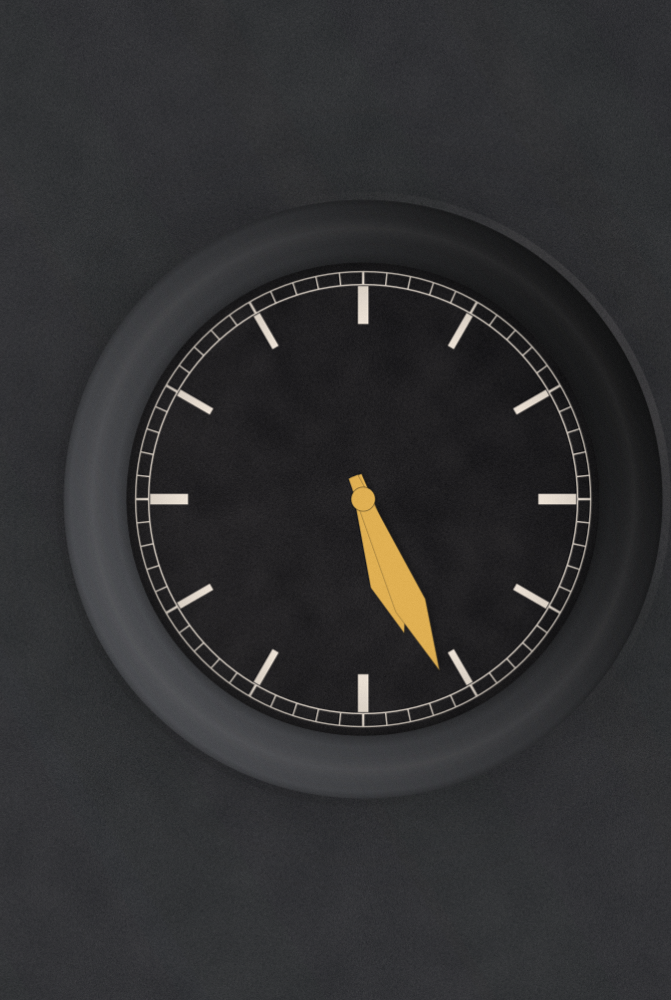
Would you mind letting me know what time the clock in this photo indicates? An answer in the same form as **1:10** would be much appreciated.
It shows **5:26**
